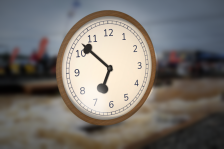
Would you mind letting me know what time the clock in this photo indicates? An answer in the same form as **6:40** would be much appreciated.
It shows **6:52**
